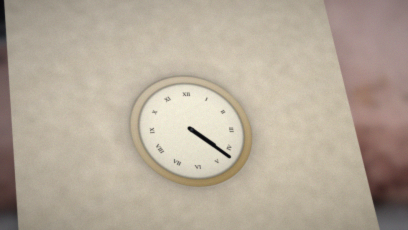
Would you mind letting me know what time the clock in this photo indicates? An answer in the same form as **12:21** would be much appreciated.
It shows **4:22**
